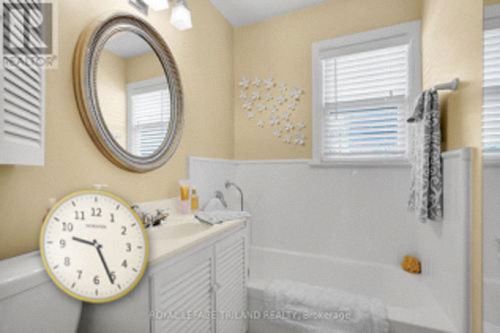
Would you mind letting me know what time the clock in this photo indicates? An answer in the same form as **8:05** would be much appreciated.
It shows **9:26**
